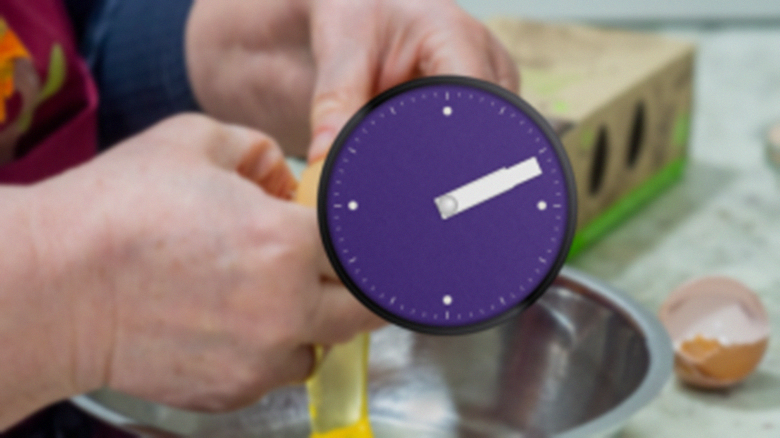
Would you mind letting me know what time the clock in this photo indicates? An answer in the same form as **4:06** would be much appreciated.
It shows **2:11**
